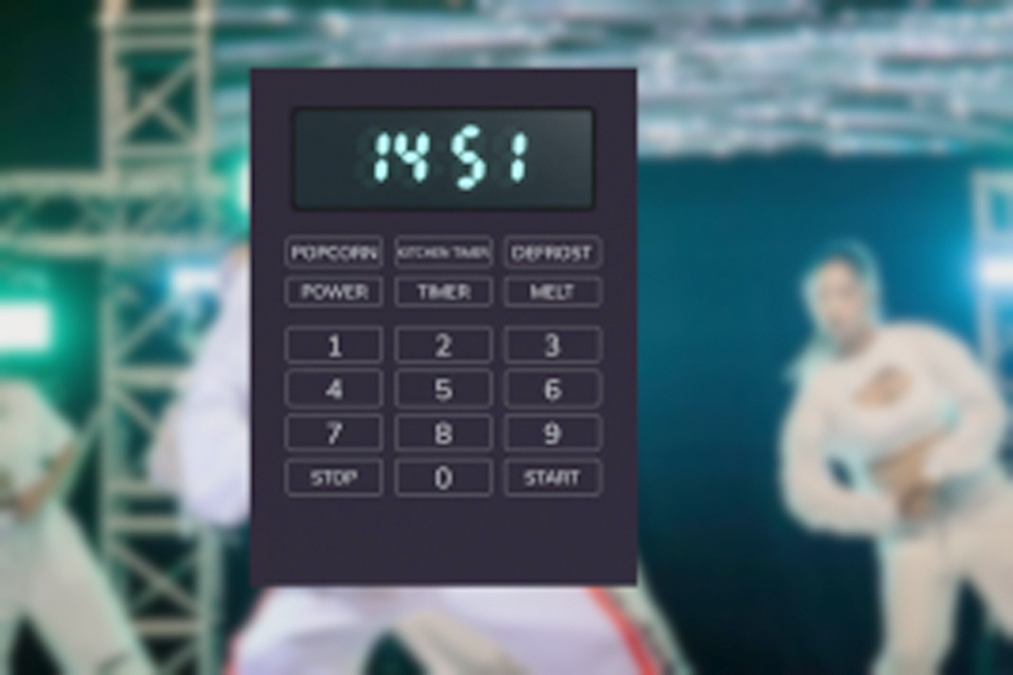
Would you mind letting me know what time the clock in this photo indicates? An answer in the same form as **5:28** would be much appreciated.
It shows **14:51**
